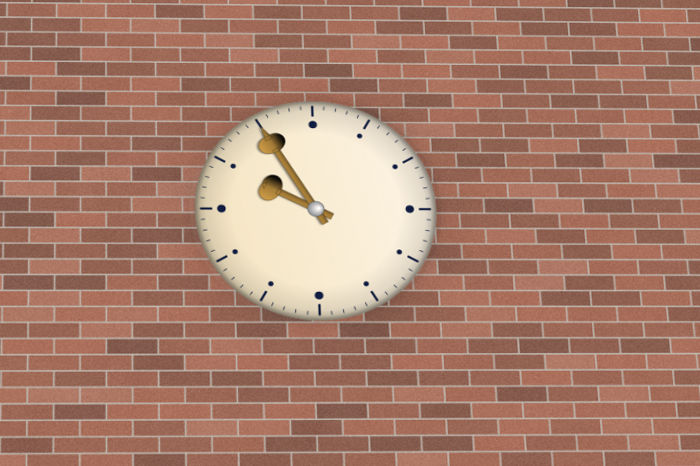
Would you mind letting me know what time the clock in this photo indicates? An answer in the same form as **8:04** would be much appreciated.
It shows **9:55**
